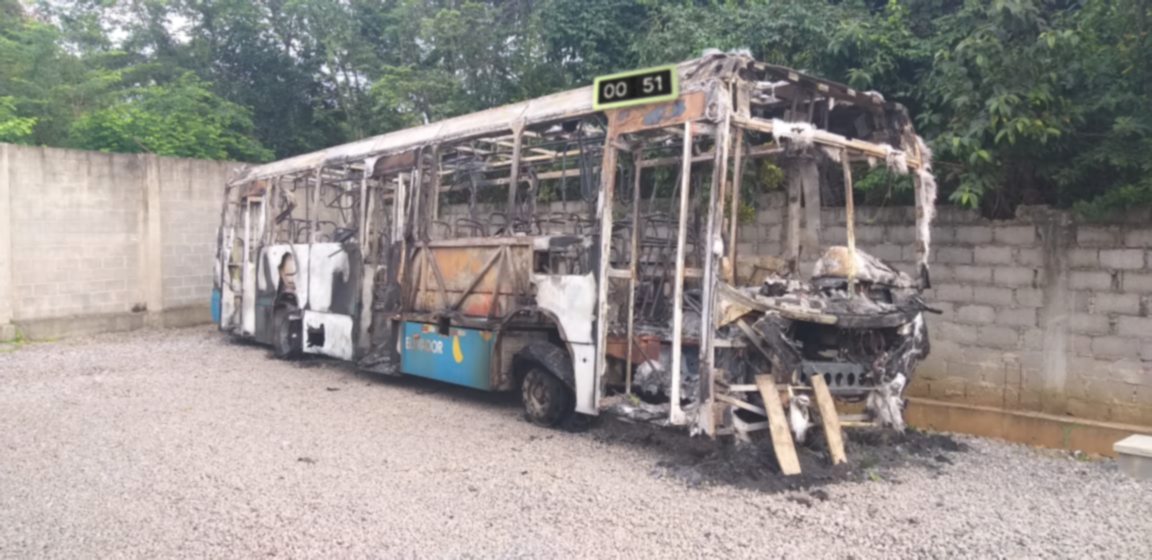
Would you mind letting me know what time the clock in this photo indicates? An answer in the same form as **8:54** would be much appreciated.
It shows **0:51**
